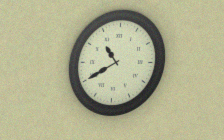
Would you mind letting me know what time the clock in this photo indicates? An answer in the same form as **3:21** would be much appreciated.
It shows **10:40**
